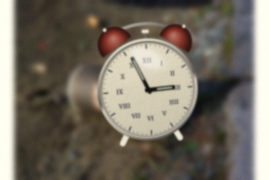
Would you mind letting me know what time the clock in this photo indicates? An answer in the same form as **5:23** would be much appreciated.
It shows **2:56**
